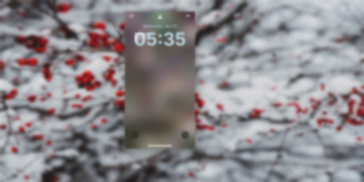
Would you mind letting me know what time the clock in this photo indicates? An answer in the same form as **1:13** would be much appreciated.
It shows **5:35**
